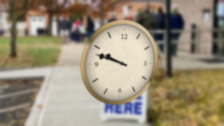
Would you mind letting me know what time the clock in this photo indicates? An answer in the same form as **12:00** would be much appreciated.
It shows **9:48**
